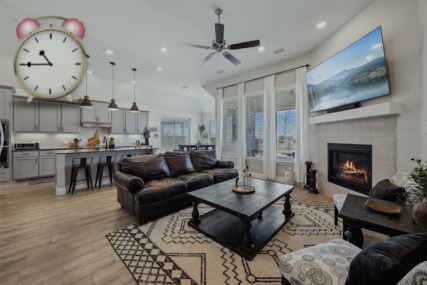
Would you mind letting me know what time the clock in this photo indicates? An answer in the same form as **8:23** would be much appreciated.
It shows **10:45**
